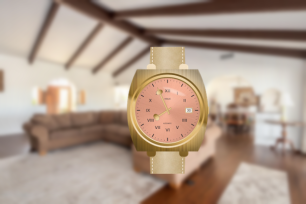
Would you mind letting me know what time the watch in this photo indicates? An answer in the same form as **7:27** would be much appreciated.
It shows **7:56**
